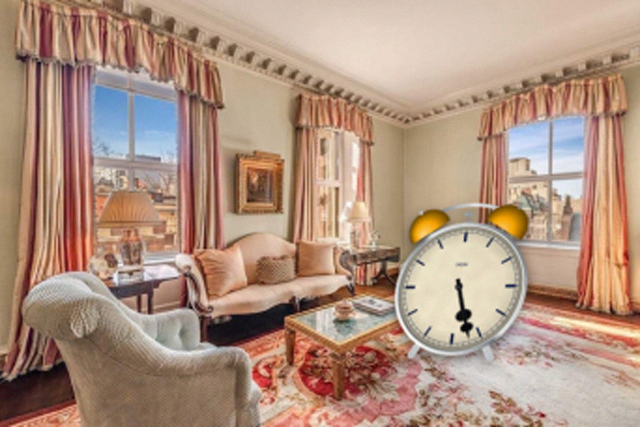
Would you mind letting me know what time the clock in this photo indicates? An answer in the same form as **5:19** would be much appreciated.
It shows **5:27**
